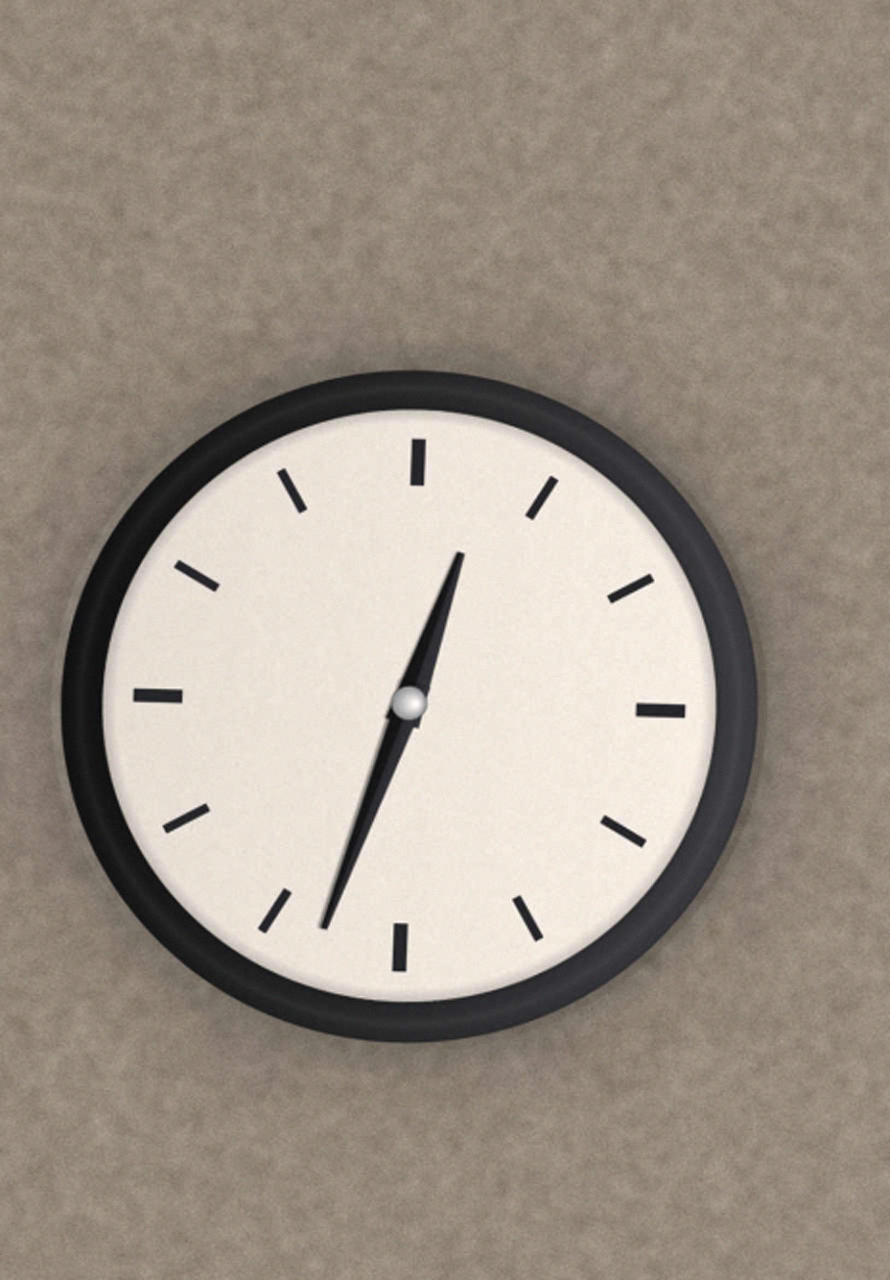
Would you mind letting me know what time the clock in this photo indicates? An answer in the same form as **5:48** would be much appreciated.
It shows **12:33**
